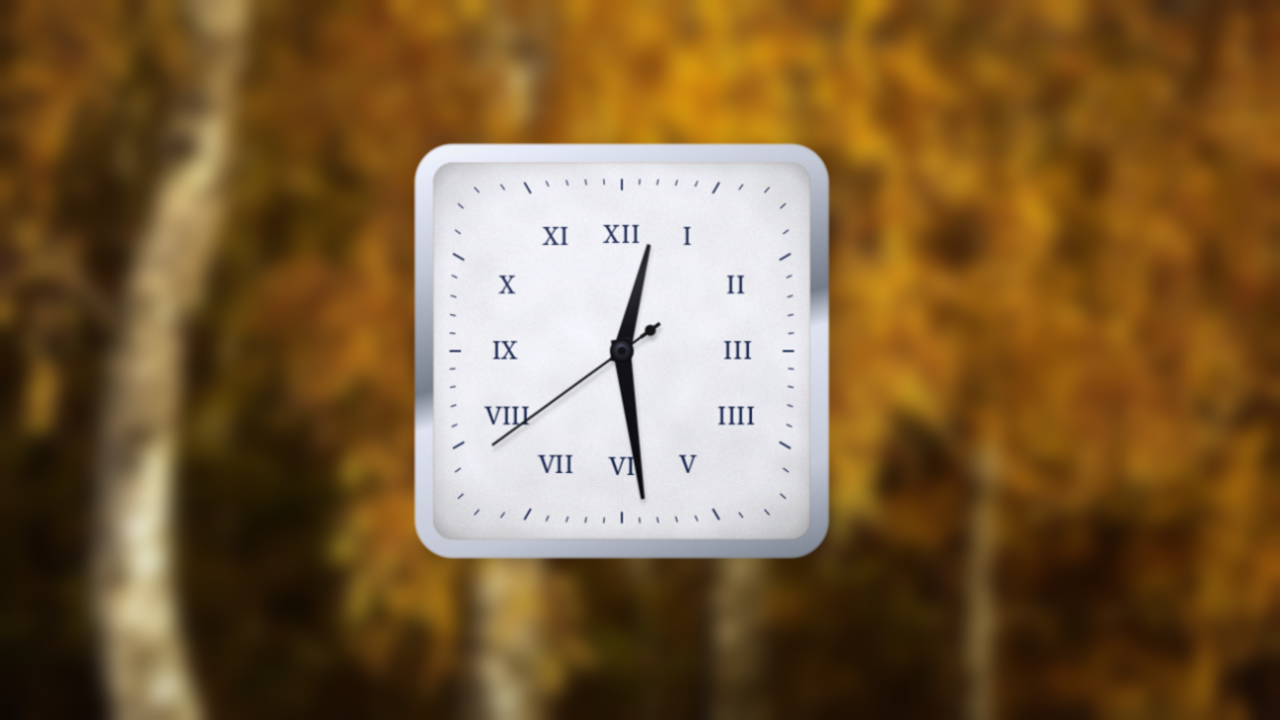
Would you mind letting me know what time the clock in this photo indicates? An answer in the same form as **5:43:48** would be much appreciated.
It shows **12:28:39**
